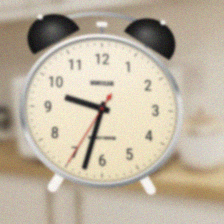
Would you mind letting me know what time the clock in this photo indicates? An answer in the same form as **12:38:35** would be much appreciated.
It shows **9:32:35**
